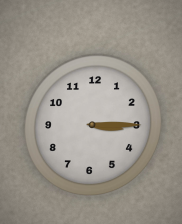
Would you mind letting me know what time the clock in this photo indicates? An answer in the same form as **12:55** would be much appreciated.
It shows **3:15**
